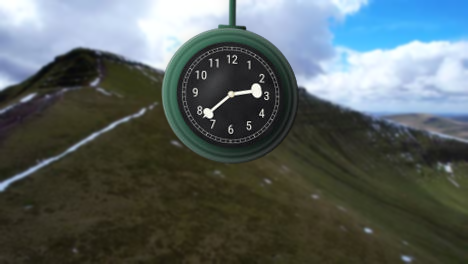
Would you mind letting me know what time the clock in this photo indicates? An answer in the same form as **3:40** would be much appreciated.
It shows **2:38**
